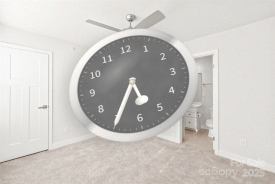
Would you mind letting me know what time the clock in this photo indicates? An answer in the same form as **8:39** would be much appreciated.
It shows **5:35**
